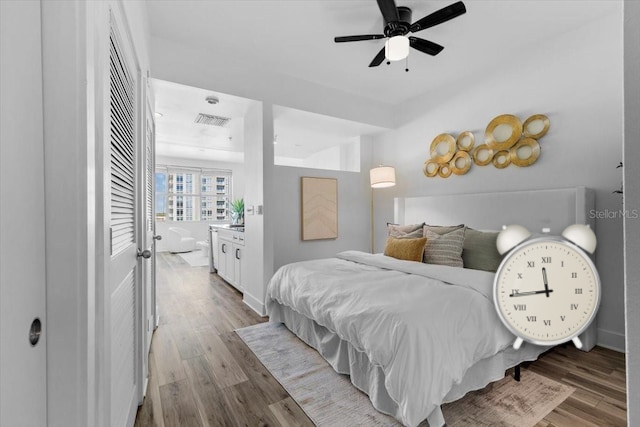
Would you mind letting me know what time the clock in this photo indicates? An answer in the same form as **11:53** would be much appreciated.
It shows **11:44**
